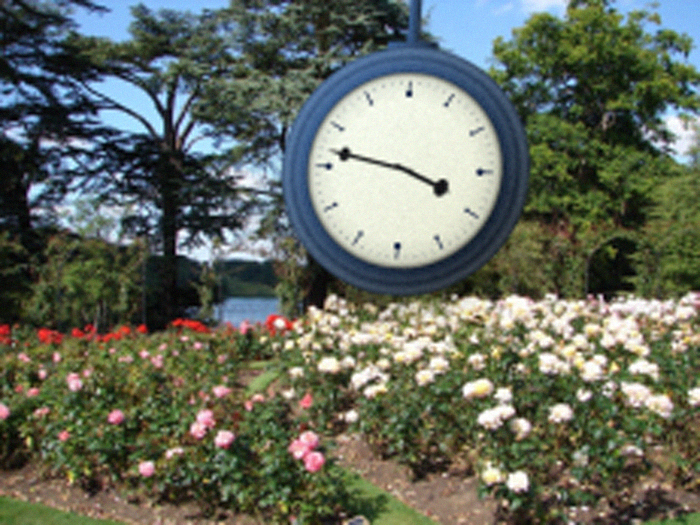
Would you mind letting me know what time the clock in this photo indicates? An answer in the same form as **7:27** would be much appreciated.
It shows **3:47**
